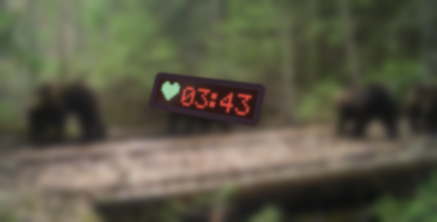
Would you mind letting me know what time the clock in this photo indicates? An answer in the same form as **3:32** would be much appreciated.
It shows **3:43**
